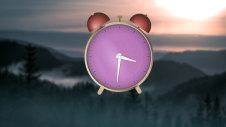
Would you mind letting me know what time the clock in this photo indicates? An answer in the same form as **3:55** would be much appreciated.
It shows **3:31**
